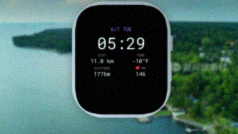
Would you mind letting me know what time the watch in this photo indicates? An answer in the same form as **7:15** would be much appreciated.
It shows **5:29**
